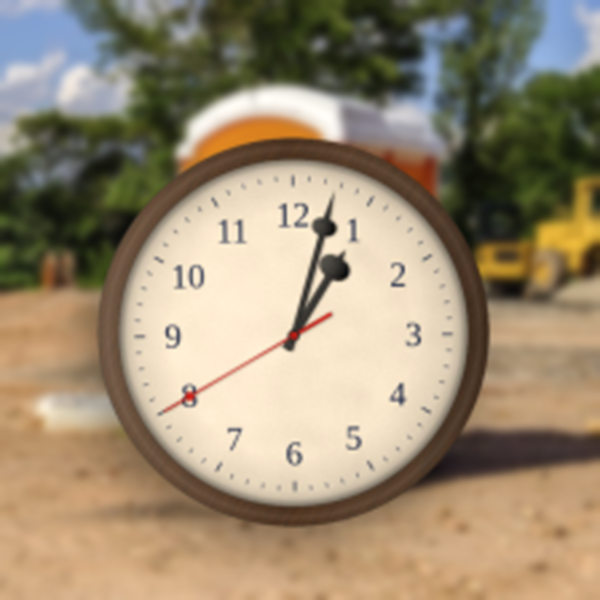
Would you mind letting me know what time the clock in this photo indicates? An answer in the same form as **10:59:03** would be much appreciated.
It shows **1:02:40**
